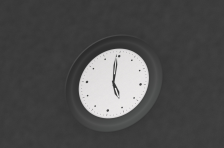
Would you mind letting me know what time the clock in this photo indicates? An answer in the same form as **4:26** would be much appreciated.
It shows **4:59**
